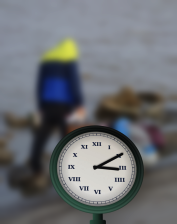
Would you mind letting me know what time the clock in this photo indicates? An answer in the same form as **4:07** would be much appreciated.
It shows **3:10**
